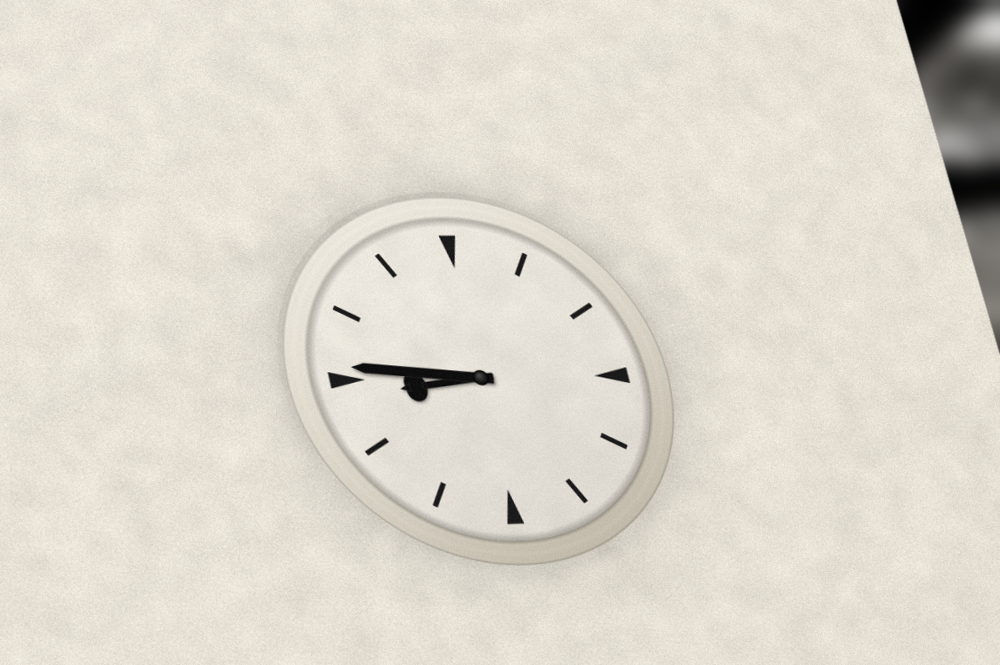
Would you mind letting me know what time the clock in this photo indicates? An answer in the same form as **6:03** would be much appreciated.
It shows **8:46**
